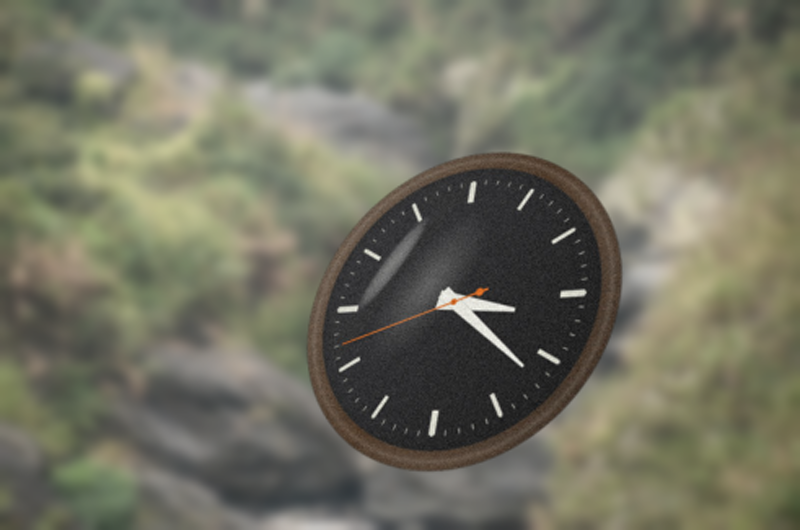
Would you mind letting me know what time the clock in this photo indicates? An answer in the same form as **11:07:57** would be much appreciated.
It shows **3:21:42**
